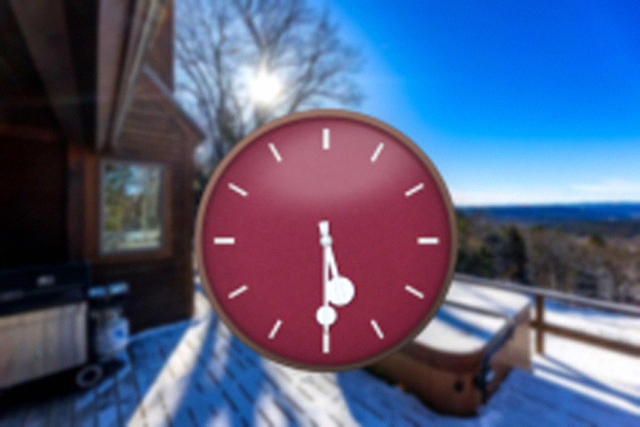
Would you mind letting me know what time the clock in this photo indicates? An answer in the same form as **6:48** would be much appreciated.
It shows **5:30**
